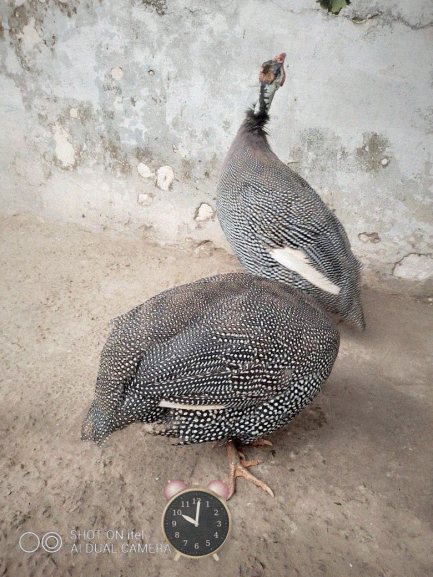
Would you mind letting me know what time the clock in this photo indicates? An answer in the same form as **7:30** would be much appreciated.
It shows **10:01**
